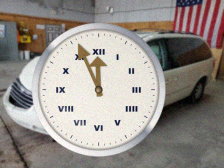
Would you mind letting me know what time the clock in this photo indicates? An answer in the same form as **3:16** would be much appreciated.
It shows **11:56**
